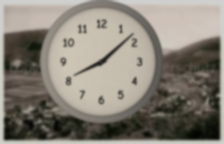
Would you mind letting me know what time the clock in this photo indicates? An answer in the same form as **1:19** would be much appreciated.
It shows **8:08**
